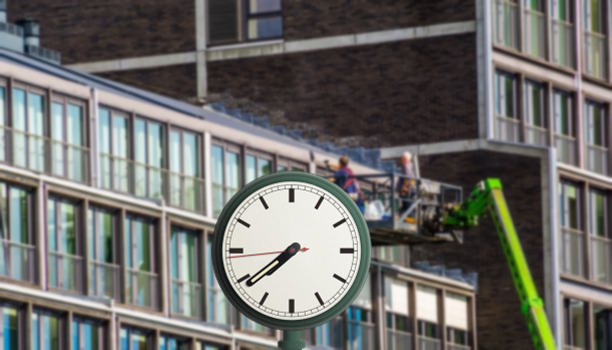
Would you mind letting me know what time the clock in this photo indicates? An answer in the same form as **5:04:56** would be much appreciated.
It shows **7:38:44**
